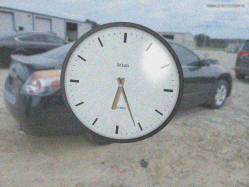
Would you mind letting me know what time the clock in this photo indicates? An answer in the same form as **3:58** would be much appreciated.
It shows **6:26**
